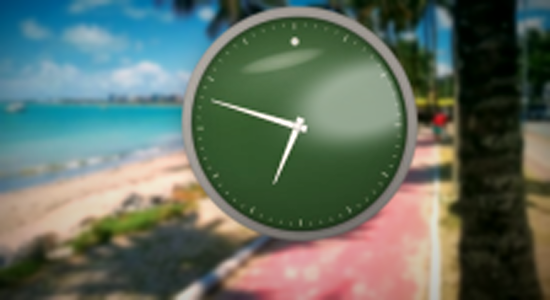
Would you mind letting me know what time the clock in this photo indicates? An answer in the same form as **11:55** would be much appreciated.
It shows **6:48**
